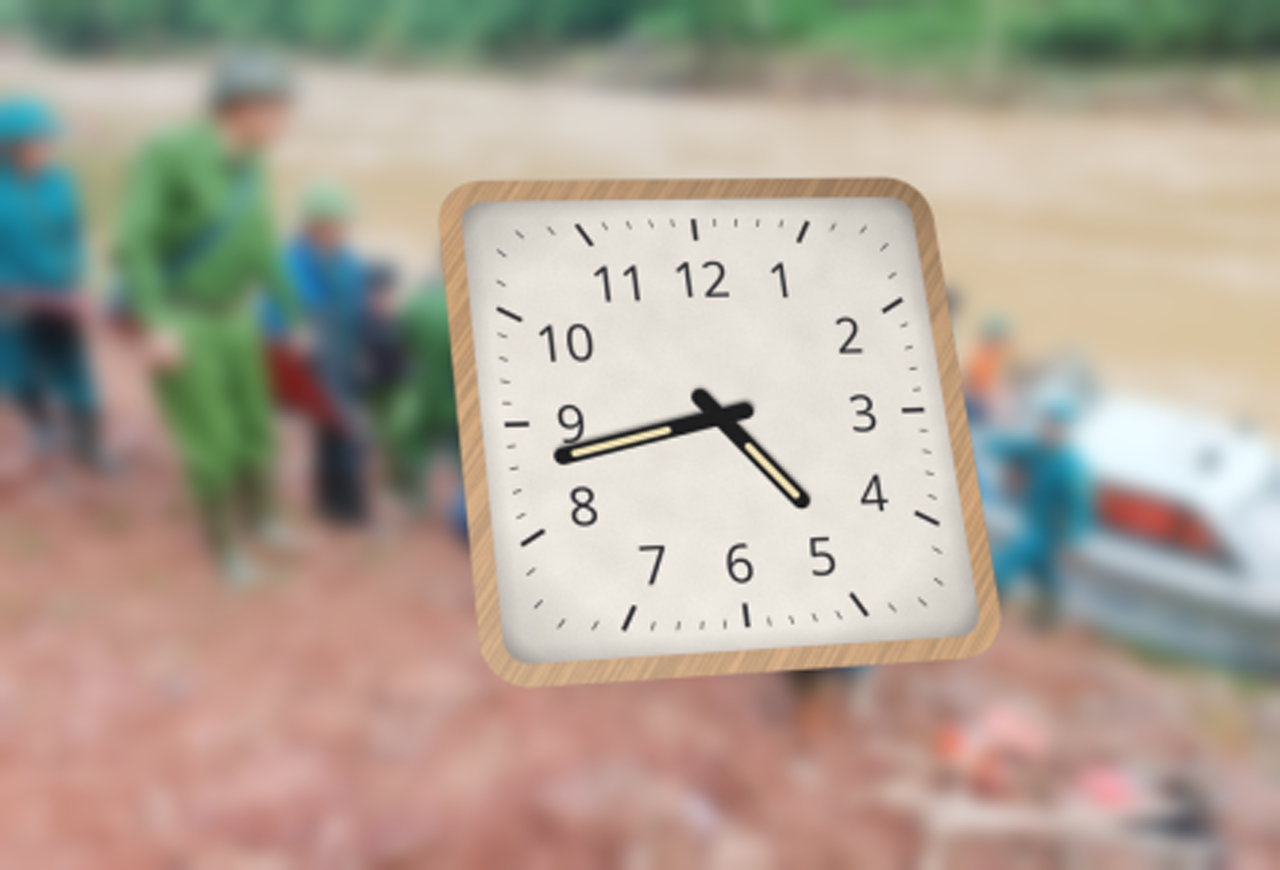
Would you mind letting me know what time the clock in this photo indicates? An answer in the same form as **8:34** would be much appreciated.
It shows **4:43**
